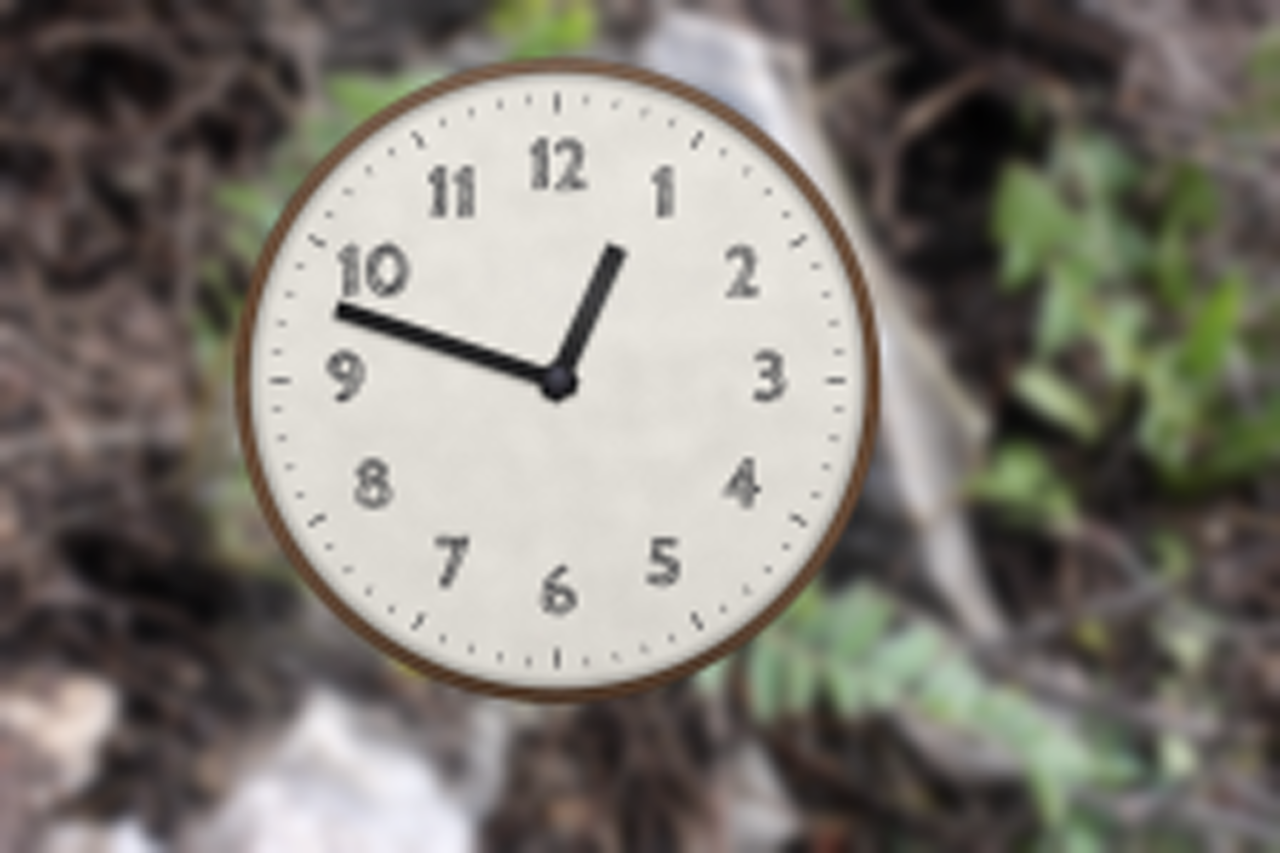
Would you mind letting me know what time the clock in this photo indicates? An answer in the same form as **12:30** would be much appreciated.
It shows **12:48**
